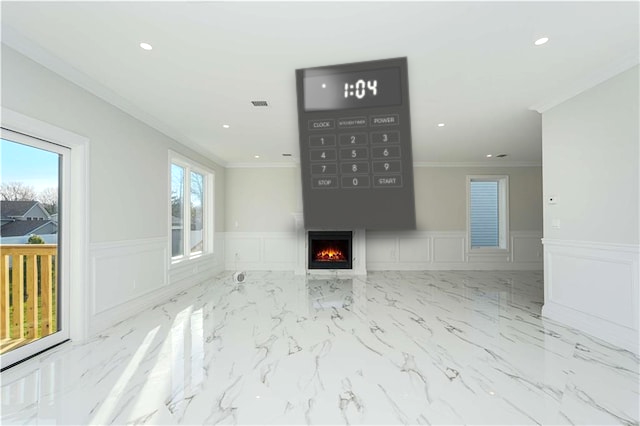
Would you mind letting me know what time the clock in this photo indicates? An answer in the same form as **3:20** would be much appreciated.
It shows **1:04**
